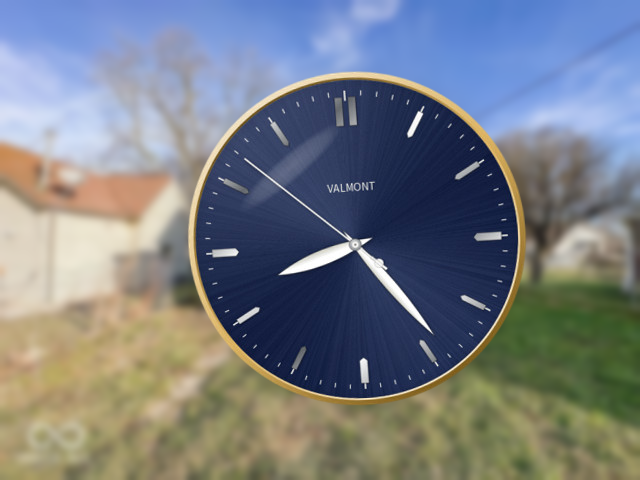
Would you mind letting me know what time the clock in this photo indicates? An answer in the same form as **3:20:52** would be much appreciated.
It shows **8:23:52**
